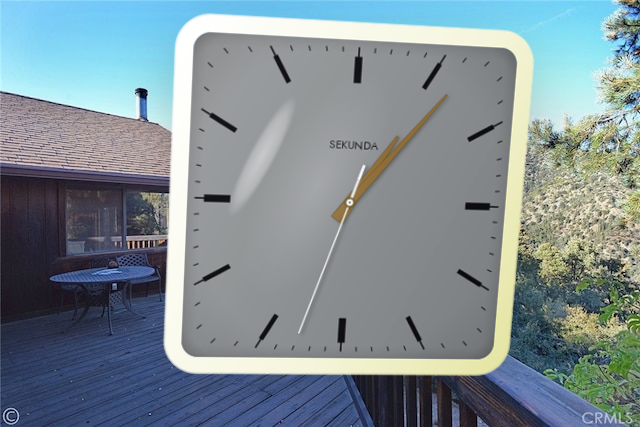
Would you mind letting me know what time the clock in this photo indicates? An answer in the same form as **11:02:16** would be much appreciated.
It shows **1:06:33**
